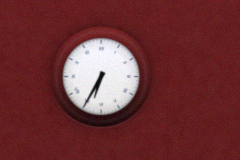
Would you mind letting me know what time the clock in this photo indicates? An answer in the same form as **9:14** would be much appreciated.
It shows **6:35**
